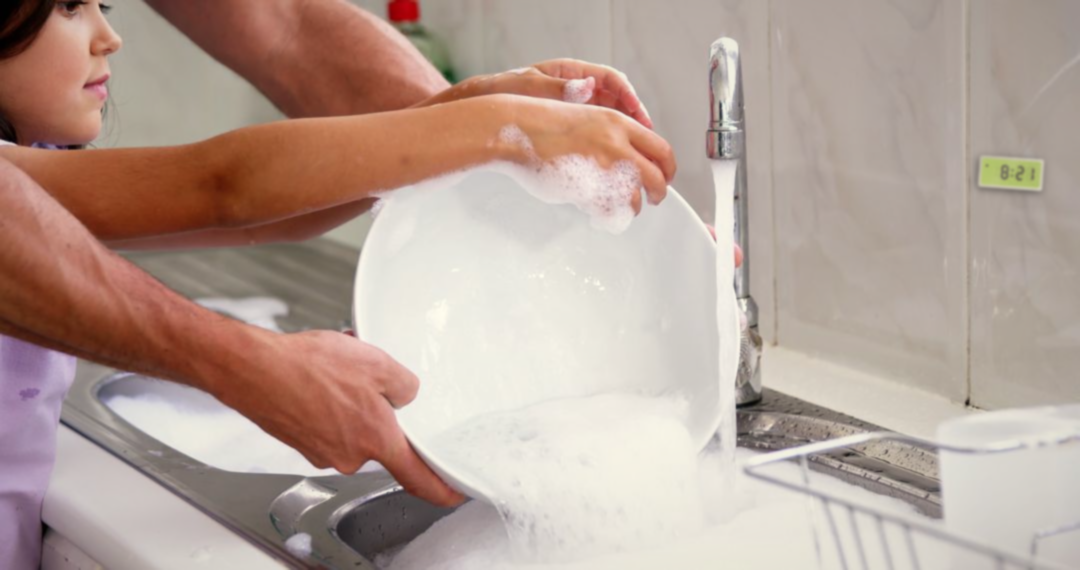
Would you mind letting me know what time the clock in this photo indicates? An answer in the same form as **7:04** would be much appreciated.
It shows **8:21**
